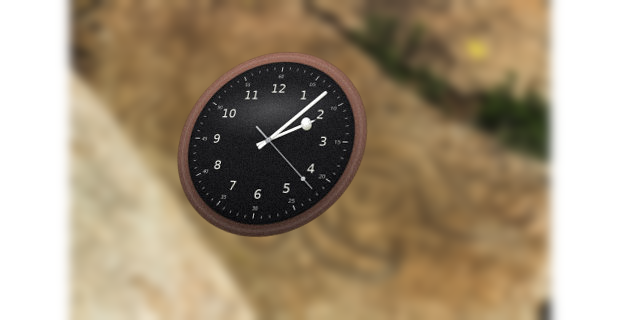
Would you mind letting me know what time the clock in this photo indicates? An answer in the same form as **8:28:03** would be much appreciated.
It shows **2:07:22**
